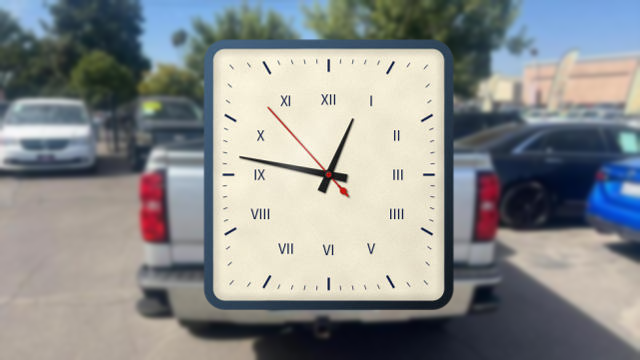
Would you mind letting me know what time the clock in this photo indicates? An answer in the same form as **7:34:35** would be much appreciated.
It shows **12:46:53**
